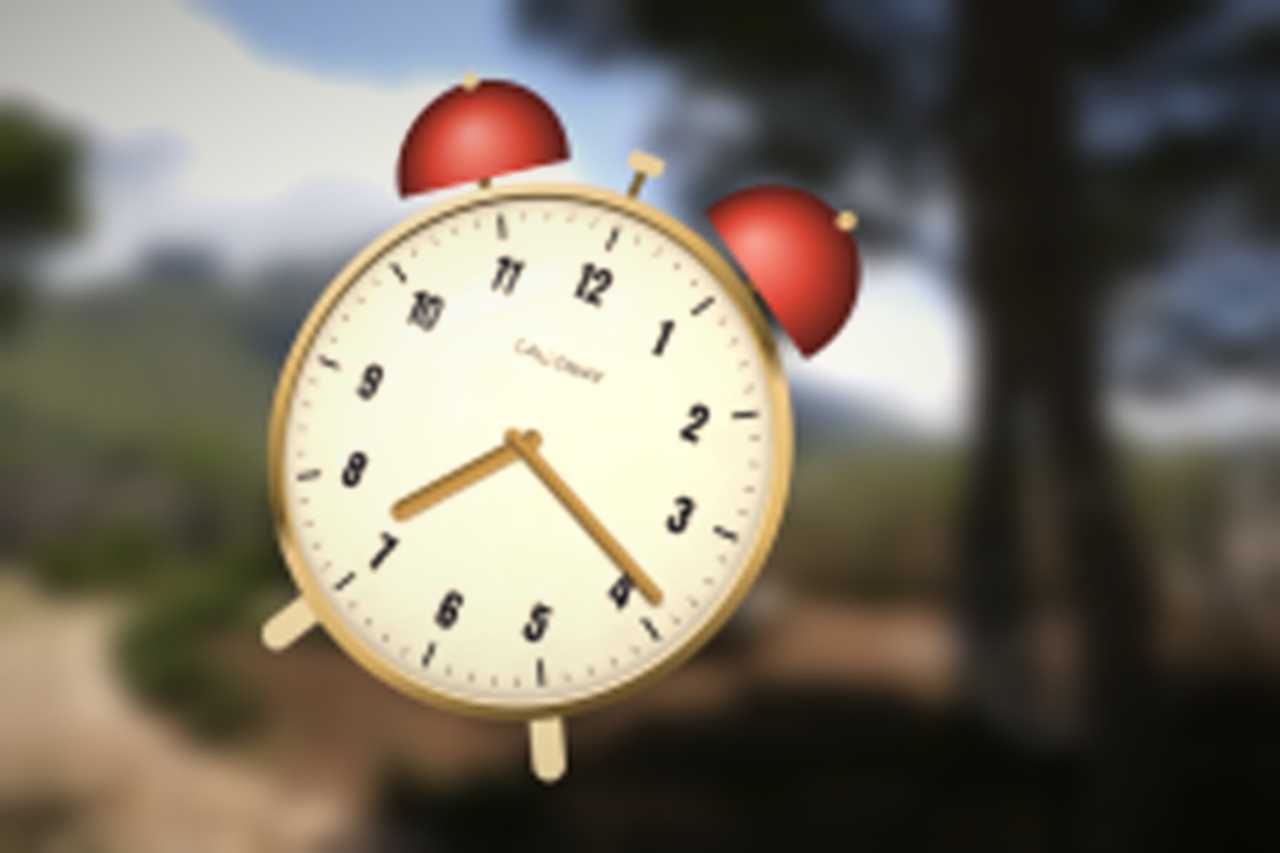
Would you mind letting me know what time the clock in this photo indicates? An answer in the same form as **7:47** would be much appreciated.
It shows **7:19**
